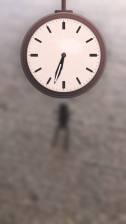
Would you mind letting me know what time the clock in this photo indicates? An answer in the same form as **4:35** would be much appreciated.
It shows **6:33**
